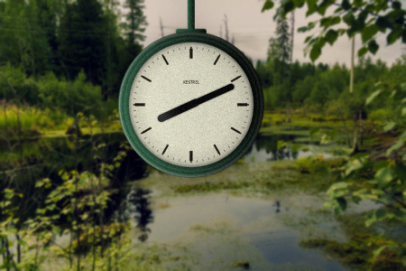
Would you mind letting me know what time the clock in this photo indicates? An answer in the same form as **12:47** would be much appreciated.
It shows **8:11**
